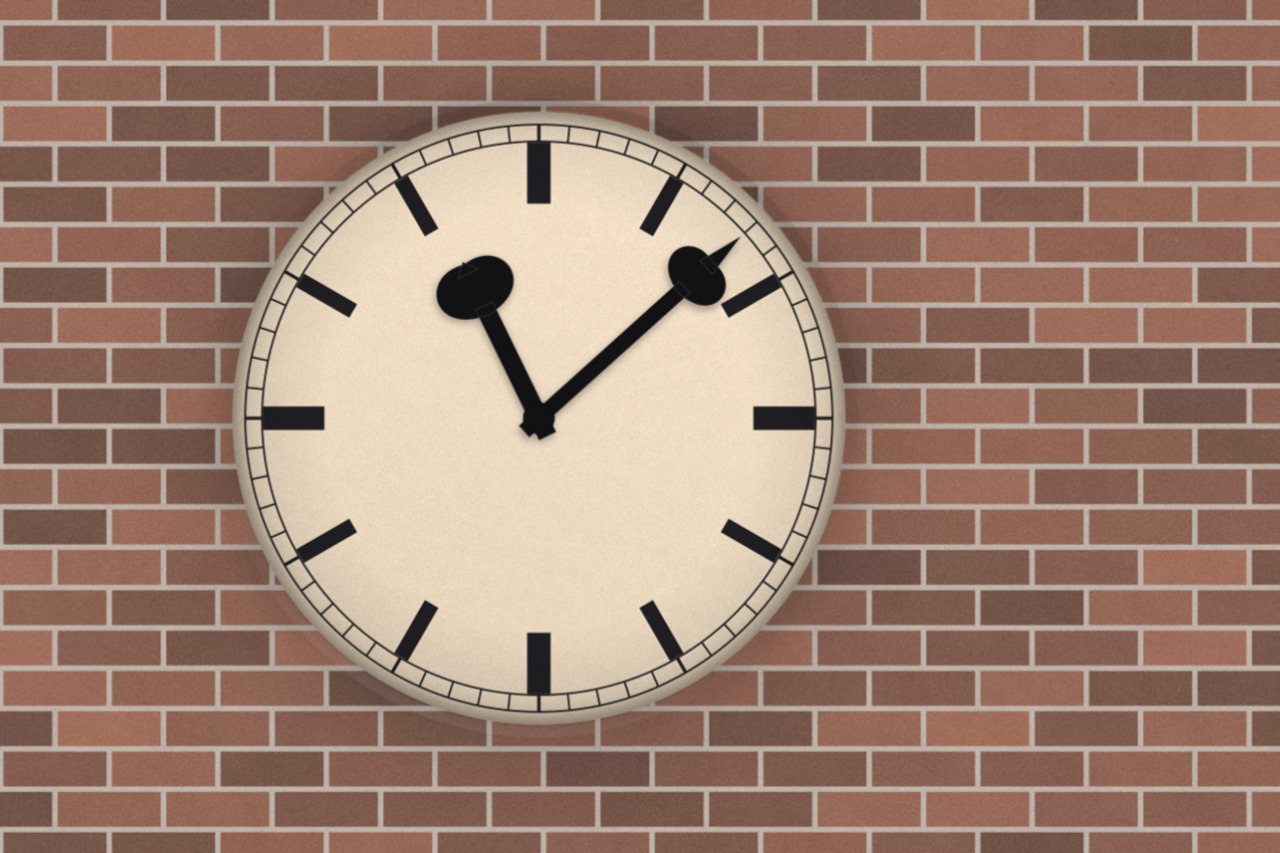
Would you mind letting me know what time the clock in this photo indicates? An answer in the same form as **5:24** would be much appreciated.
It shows **11:08**
